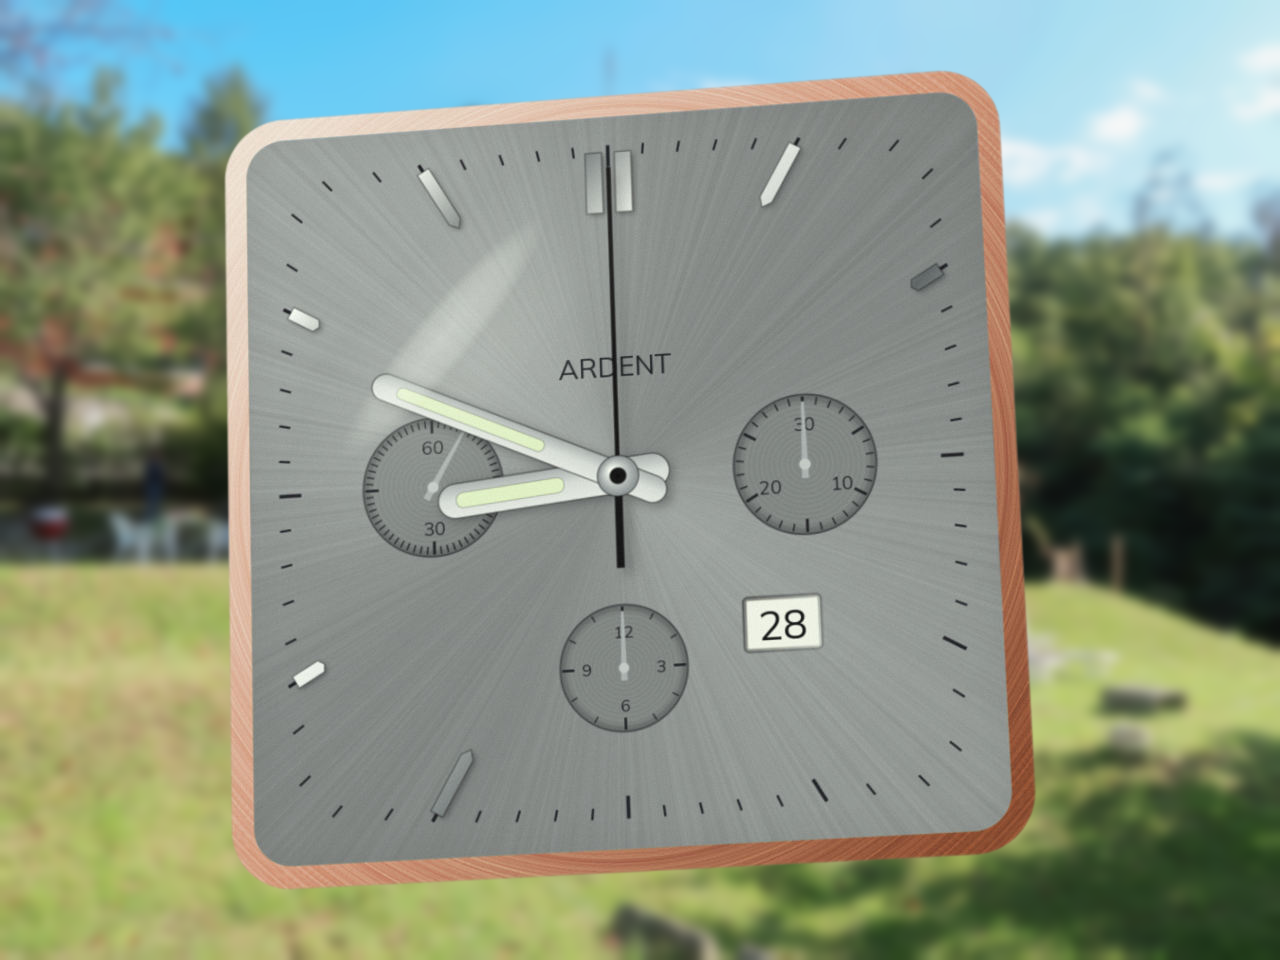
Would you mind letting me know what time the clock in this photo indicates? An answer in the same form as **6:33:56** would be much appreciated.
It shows **8:49:05**
